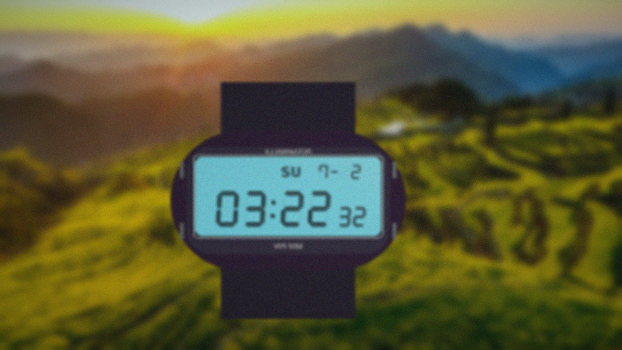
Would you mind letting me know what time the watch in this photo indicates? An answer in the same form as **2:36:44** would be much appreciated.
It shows **3:22:32**
